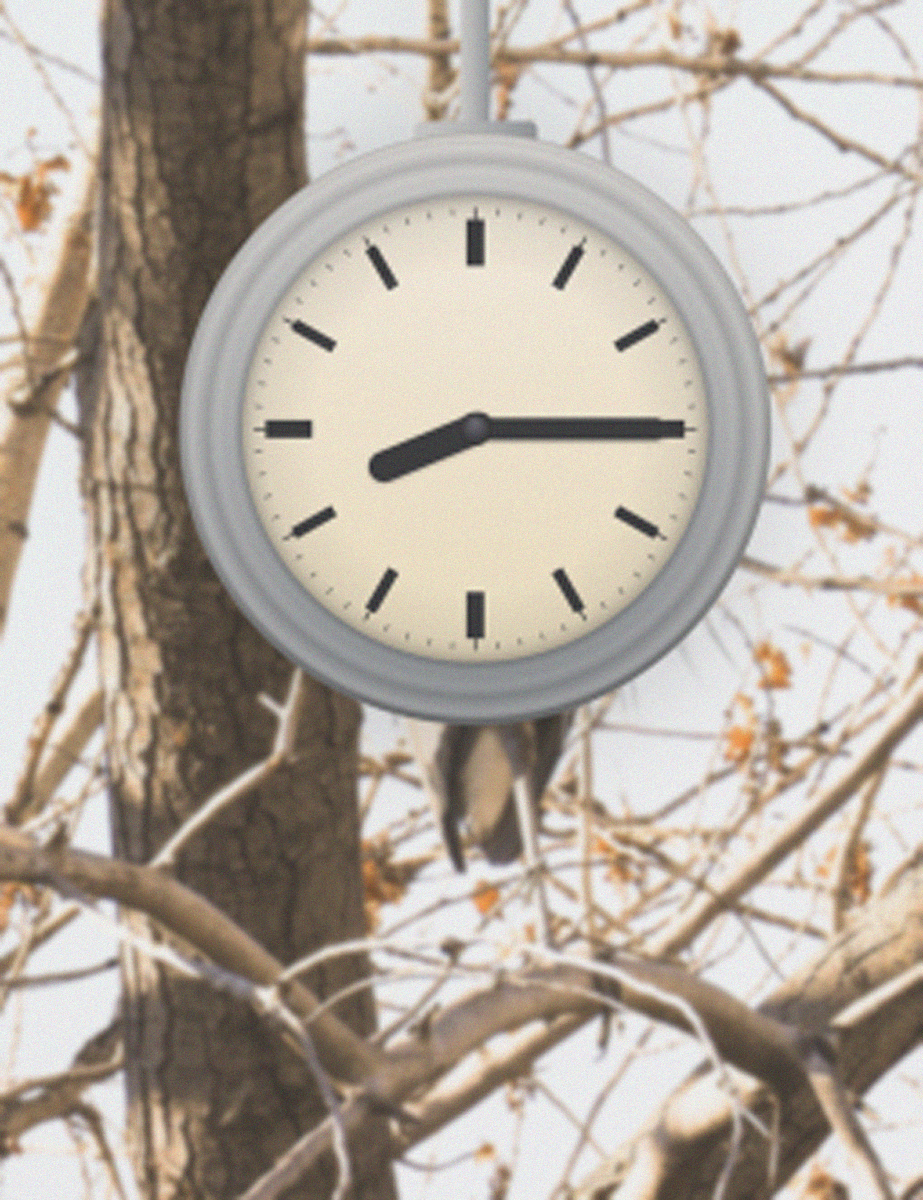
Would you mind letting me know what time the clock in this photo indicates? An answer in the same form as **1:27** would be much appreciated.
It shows **8:15**
